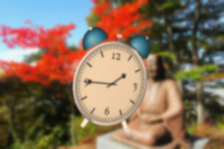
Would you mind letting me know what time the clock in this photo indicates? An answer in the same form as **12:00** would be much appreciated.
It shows **1:45**
